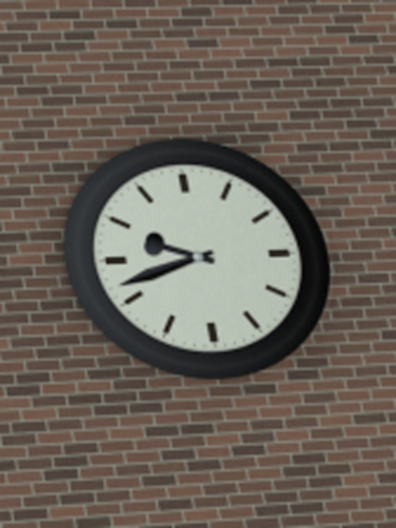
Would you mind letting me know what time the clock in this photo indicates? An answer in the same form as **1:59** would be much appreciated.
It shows **9:42**
